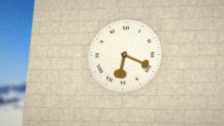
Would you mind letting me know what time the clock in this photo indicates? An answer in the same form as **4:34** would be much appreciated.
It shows **6:19**
